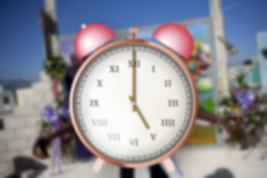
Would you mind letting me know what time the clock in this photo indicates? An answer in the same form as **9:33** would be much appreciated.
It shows **5:00**
